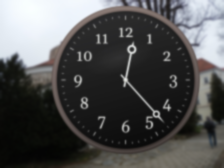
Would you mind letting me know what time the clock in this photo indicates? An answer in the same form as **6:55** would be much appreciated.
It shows **12:23**
